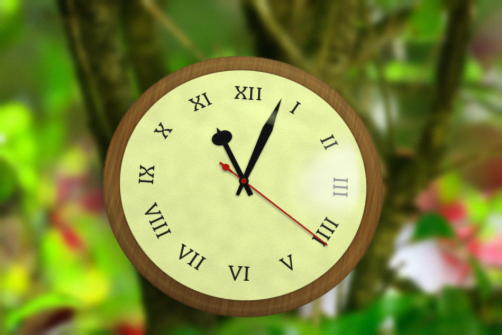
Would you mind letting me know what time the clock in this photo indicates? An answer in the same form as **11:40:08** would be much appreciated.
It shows **11:03:21**
